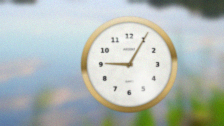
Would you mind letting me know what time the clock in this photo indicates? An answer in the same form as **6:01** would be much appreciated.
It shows **9:05**
